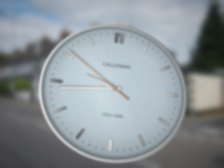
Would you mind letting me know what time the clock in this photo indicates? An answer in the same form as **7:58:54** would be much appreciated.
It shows **9:43:51**
